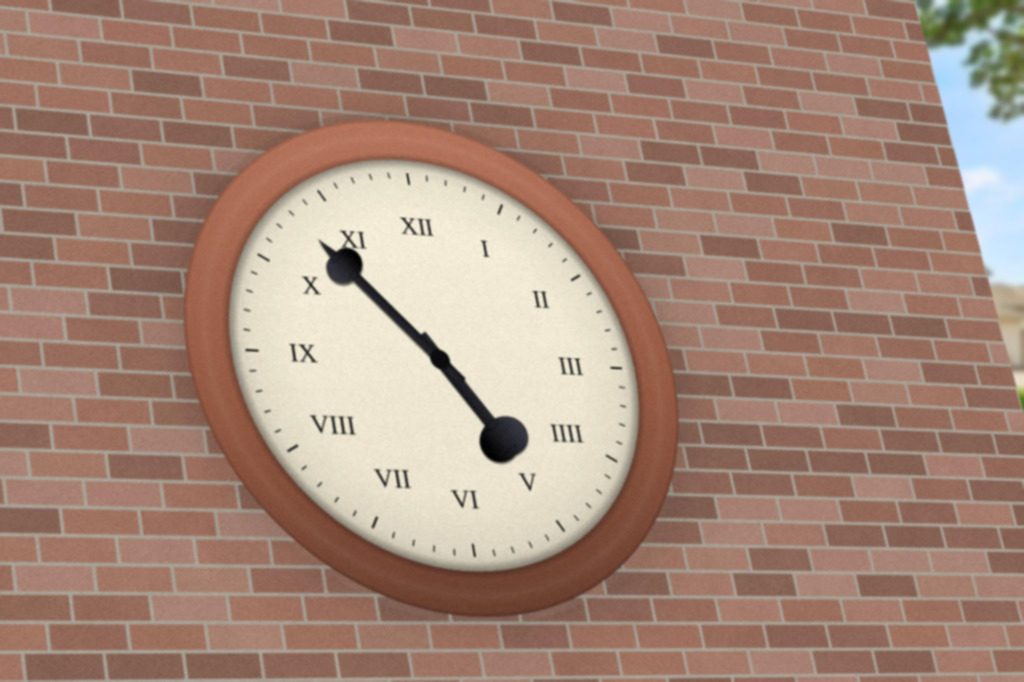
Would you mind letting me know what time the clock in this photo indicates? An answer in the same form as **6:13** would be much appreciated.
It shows **4:53**
